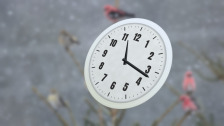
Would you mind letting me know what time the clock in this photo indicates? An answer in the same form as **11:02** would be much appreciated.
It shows **11:17**
